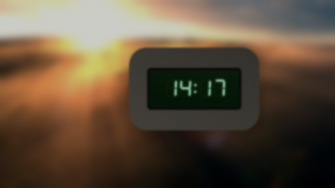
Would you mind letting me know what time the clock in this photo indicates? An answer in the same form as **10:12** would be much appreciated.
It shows **14:17**
